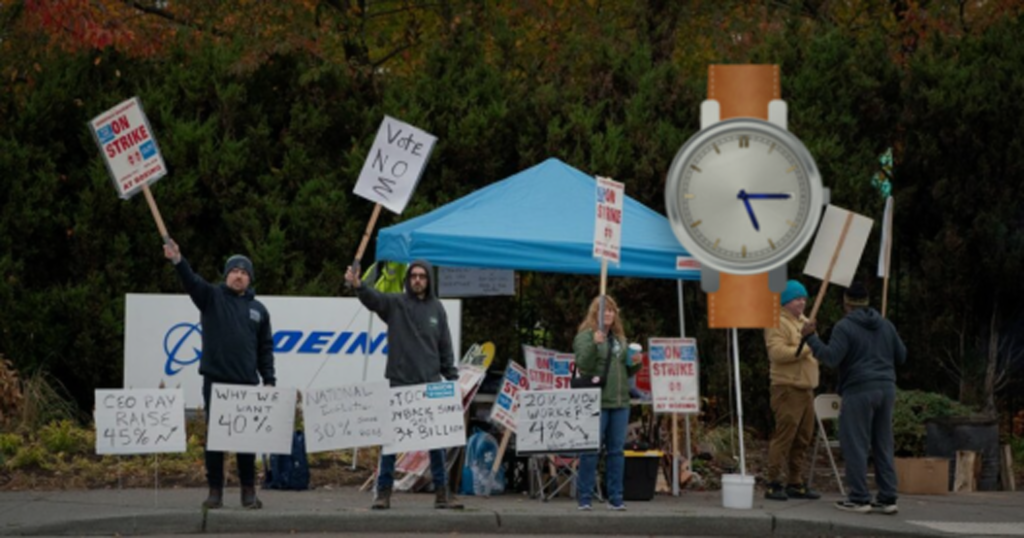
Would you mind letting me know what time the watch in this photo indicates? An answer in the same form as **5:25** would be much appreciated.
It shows **5:15**
